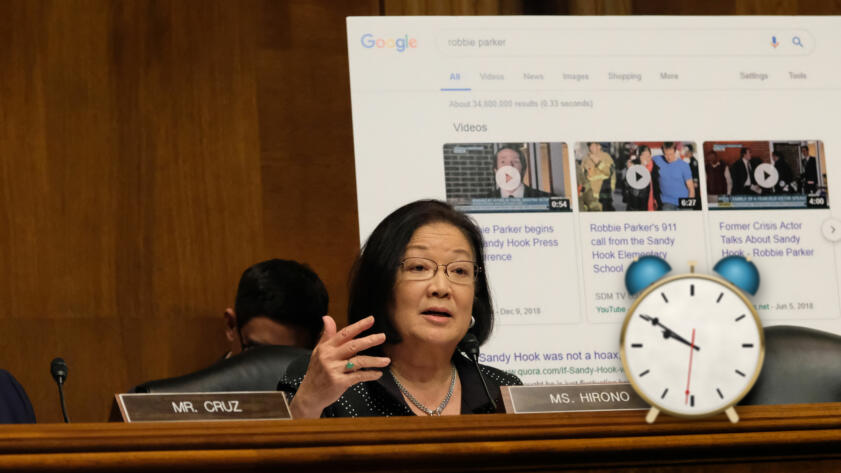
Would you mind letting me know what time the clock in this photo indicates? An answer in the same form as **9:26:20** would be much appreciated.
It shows **9:50:31**
